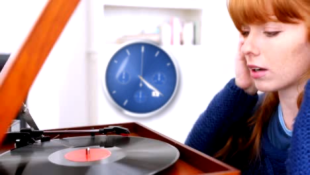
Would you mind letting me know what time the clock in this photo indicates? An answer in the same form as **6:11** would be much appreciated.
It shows **4:21**
